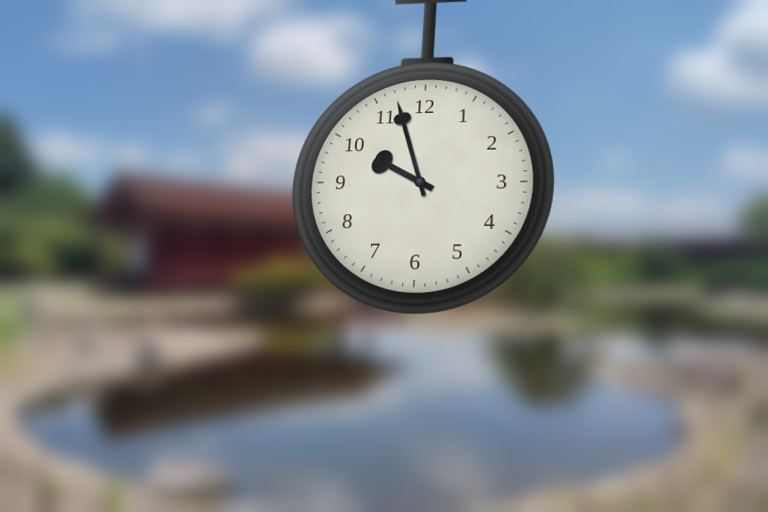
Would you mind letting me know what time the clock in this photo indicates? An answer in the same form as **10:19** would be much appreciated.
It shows **9:57**
